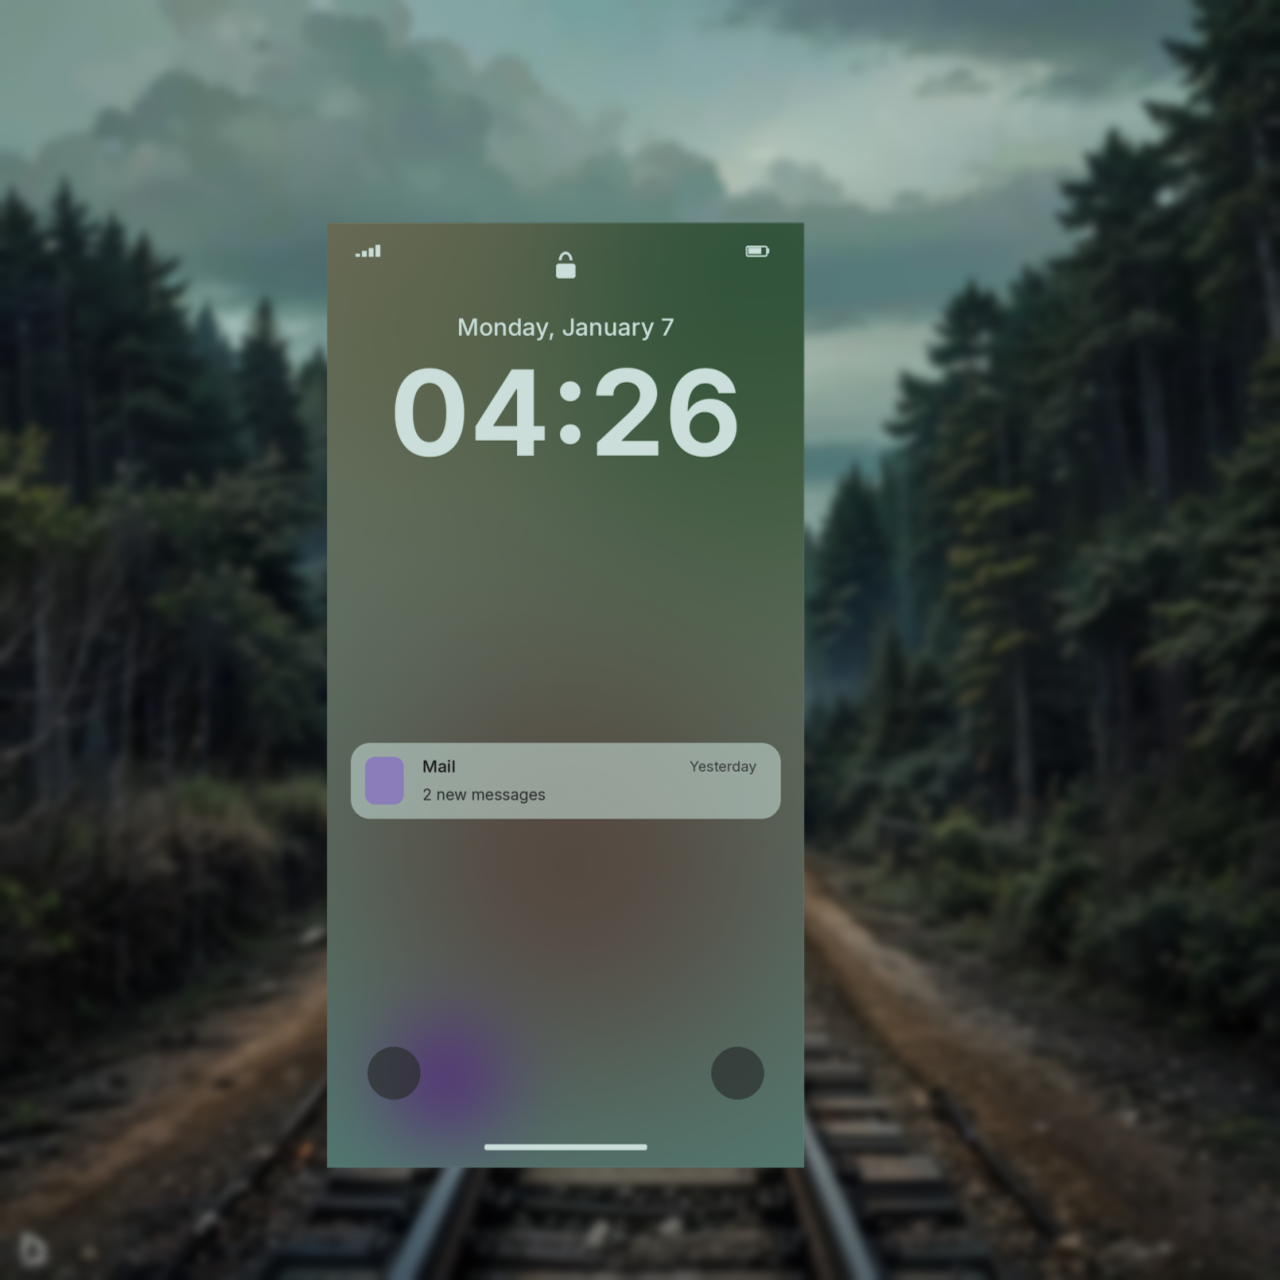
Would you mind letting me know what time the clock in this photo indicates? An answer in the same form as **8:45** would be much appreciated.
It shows **4:26**
